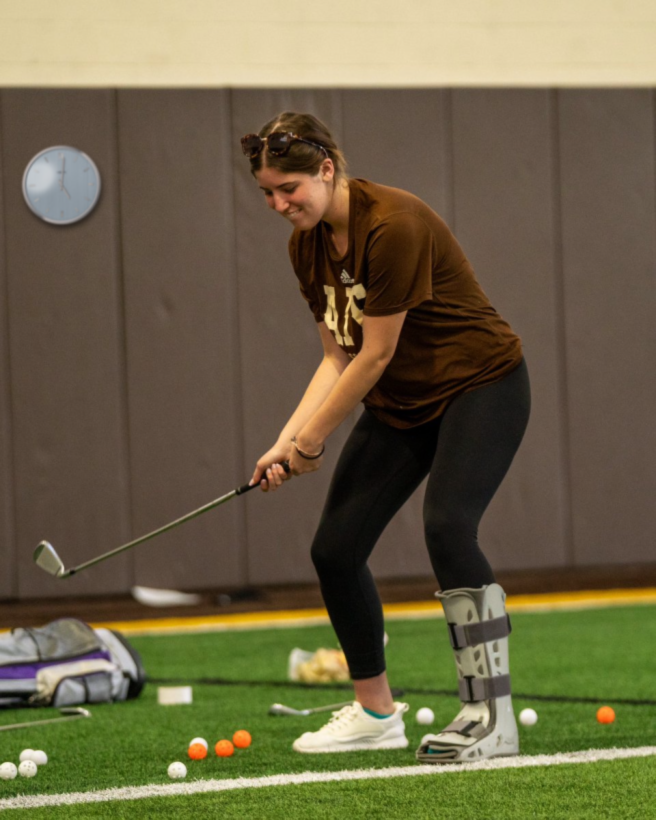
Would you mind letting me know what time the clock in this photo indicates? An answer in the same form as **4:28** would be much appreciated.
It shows **5:01**
